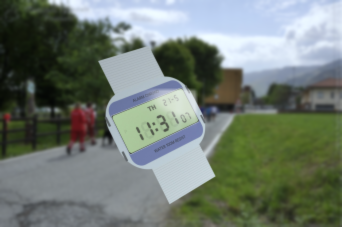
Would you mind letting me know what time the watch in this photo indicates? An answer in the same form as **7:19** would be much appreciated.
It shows **11:31**
